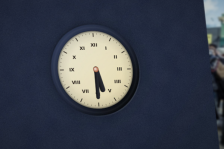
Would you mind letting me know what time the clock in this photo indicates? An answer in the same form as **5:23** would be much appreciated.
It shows **5:30**
